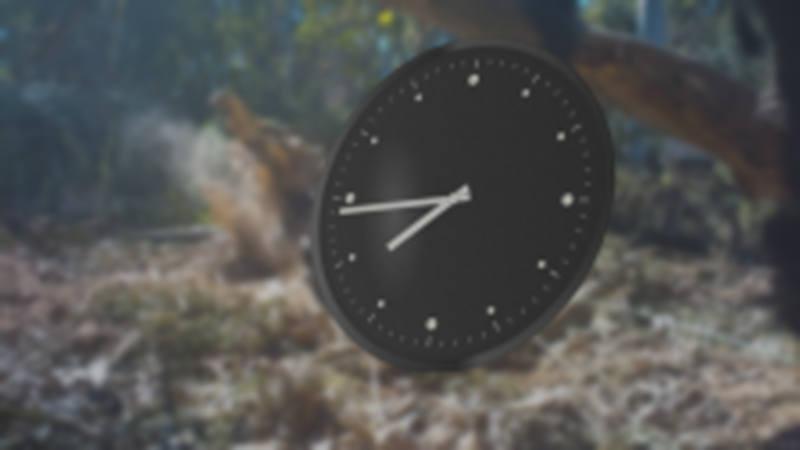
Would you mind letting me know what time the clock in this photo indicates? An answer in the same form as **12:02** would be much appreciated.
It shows **7:44**
